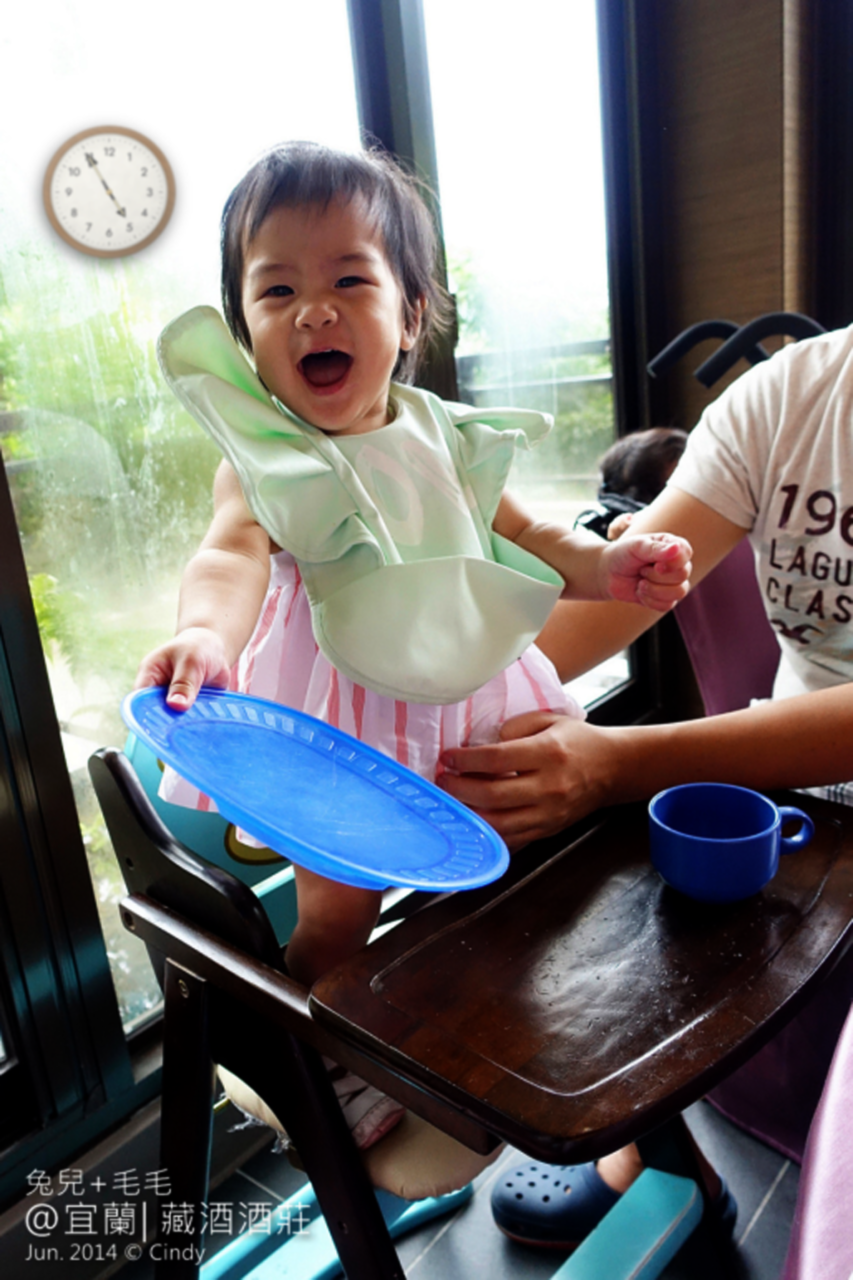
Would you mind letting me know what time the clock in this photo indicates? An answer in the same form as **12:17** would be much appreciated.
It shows **4:55**
